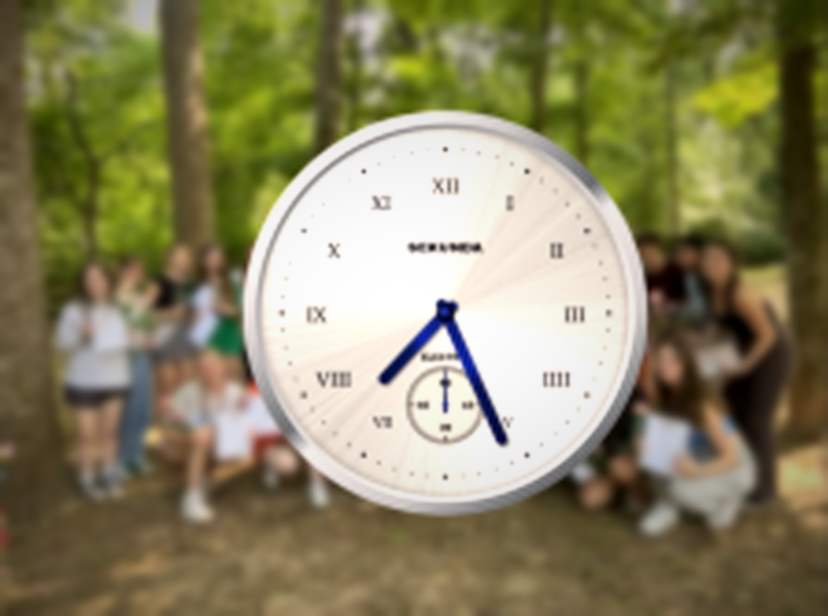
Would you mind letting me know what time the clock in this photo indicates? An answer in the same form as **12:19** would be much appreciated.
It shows **7:26**
